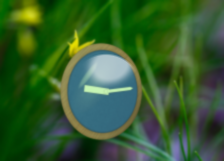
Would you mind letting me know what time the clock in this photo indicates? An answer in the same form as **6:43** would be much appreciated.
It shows **9:14**
